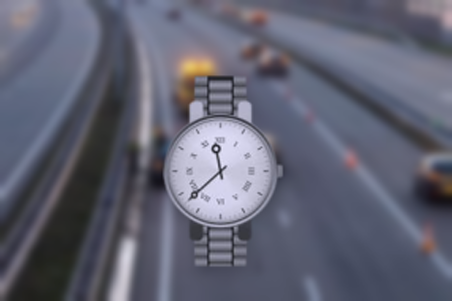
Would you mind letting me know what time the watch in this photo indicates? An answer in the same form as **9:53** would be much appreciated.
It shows **11:38**
